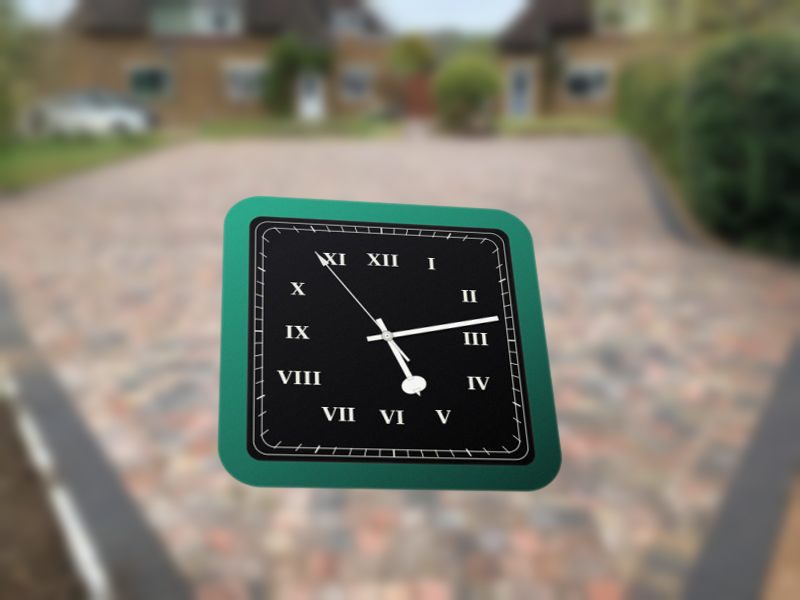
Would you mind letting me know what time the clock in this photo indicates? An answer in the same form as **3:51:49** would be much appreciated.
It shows **5:12:54**
